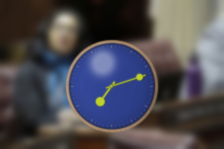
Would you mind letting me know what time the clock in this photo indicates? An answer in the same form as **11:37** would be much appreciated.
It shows **7:12**
